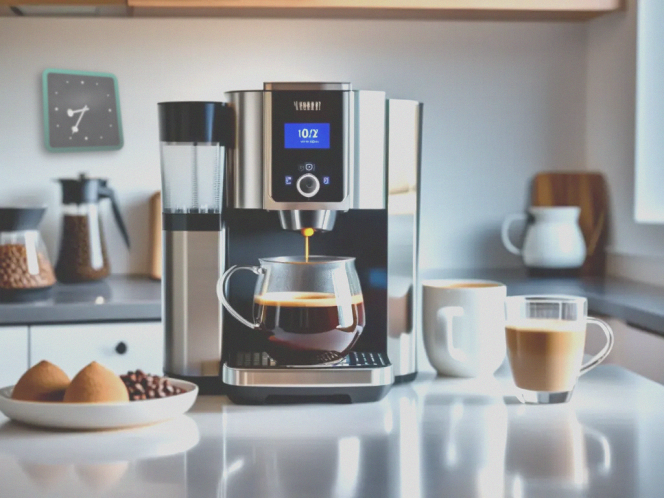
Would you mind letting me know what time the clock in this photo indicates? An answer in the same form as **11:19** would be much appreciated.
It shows **8:35**
